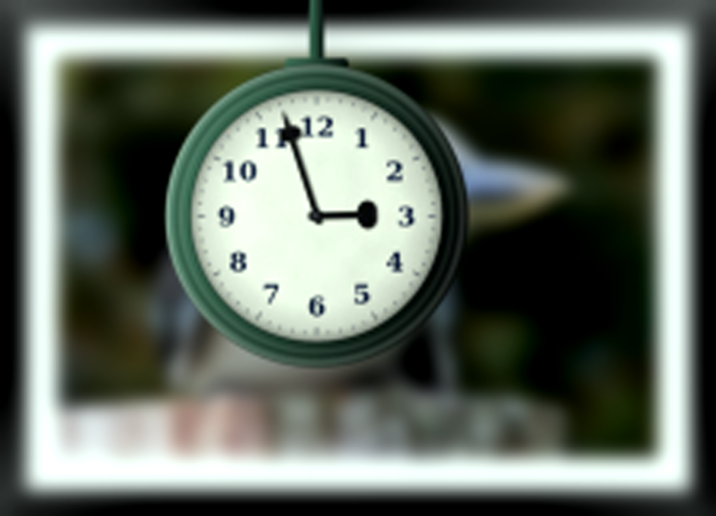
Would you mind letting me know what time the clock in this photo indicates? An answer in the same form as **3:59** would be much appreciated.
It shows **2:57**
